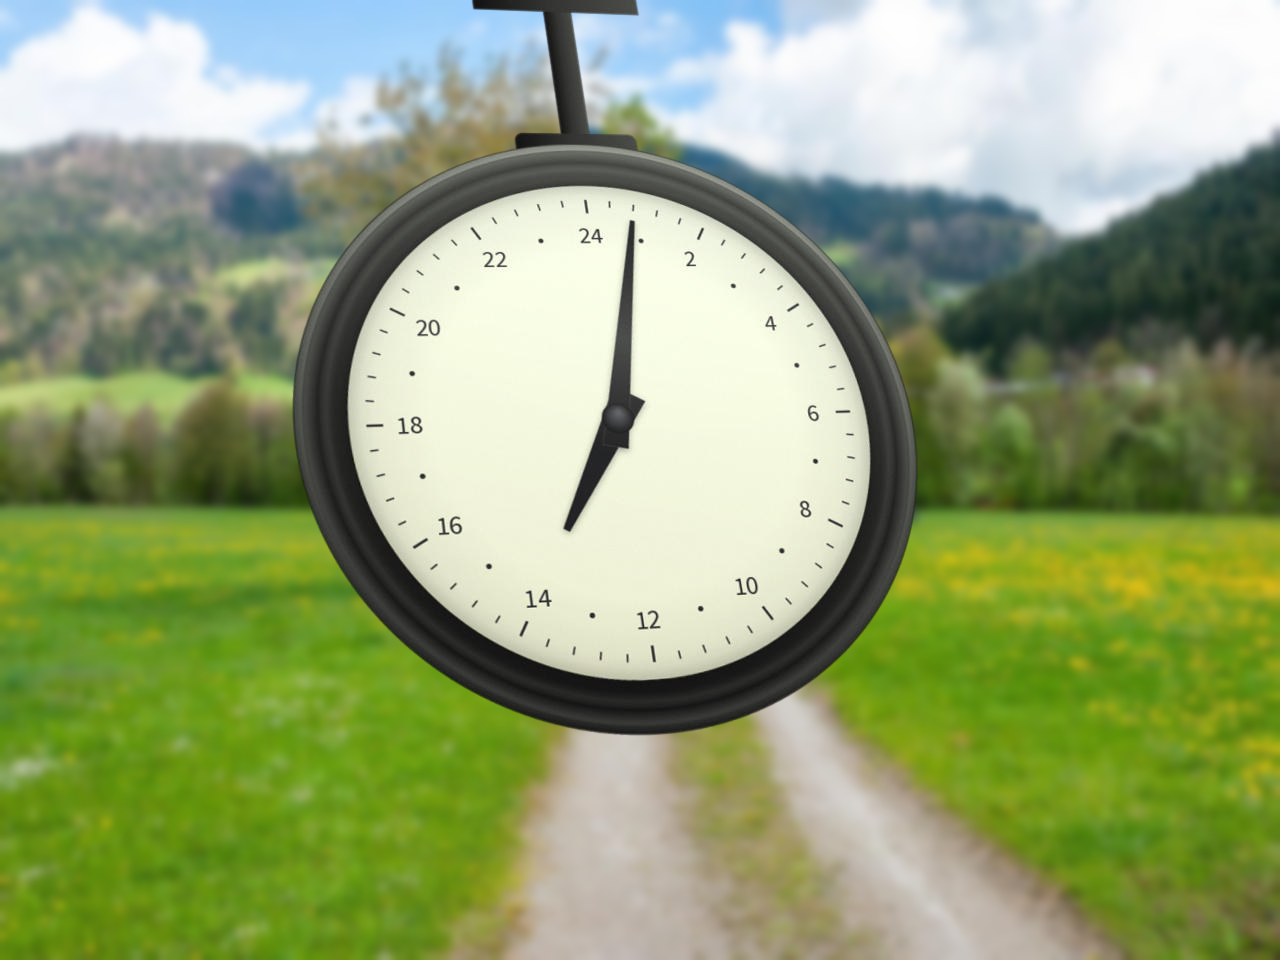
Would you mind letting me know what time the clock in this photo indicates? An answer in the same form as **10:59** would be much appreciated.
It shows **14:02**
